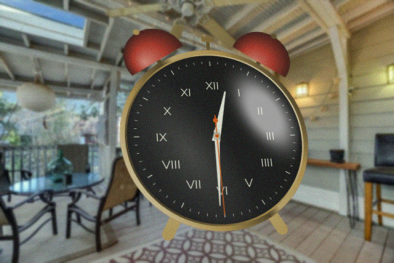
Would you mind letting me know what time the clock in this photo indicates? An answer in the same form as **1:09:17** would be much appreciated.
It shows **12:30:30**
